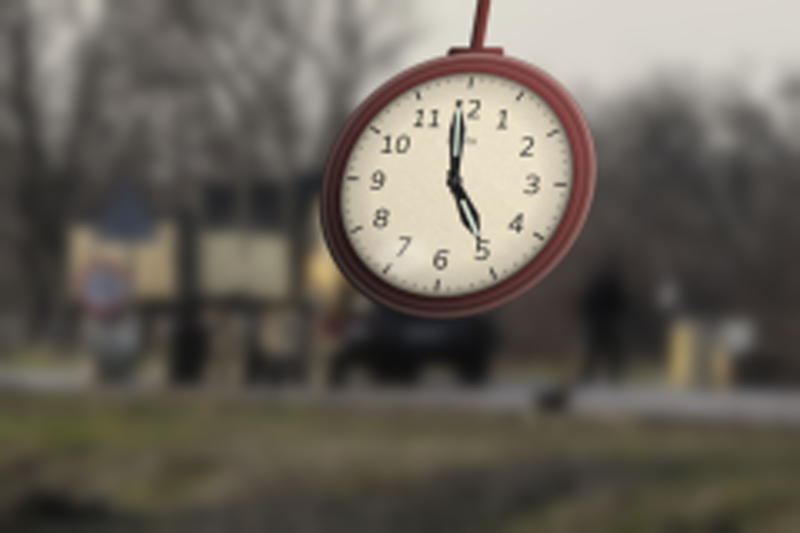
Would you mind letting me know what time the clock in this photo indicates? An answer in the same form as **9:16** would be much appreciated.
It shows **4:59**
